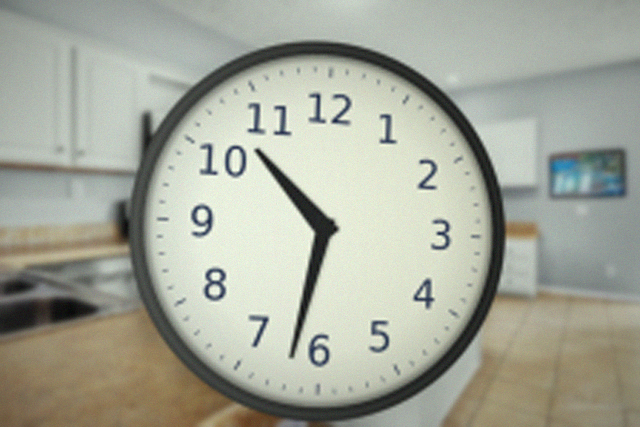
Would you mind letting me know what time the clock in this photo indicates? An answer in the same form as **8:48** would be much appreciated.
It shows **10:32**
